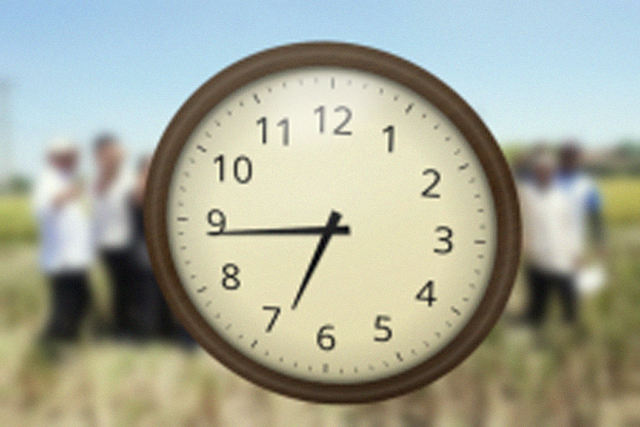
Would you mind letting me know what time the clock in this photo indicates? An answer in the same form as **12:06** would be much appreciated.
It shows **6:44**
